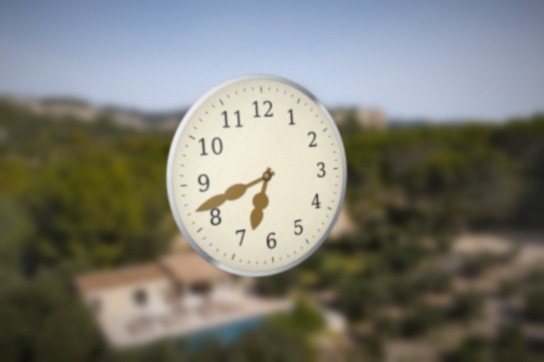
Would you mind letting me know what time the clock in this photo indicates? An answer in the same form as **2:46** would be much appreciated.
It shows **6:42**
